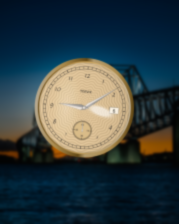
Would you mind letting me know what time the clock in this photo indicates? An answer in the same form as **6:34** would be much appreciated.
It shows **9:09**
